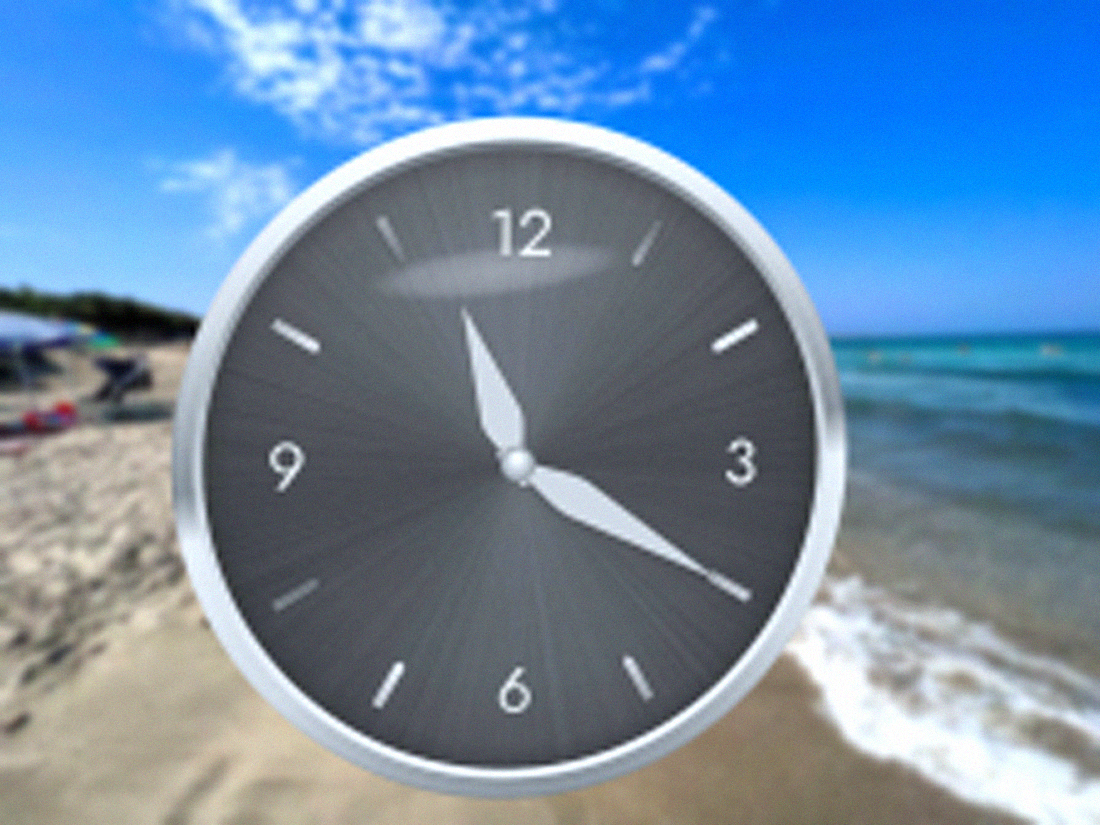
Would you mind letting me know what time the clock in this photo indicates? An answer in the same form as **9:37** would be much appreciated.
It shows **11:20**
